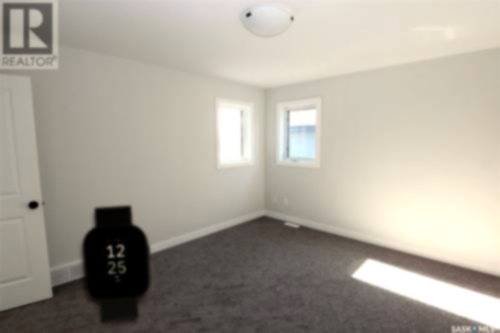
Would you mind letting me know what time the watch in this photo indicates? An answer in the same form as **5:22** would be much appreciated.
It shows **12:25**
